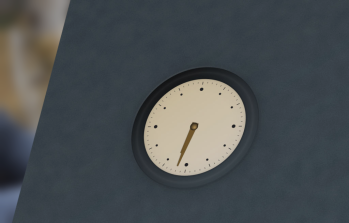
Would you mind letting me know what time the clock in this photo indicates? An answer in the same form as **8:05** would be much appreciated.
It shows **6:32**
